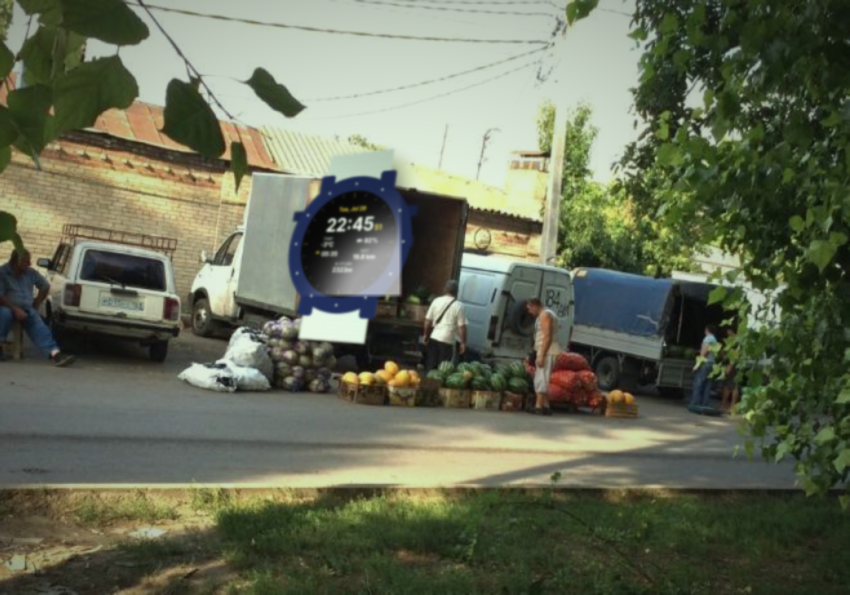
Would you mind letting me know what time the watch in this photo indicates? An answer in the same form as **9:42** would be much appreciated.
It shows **22:45**
